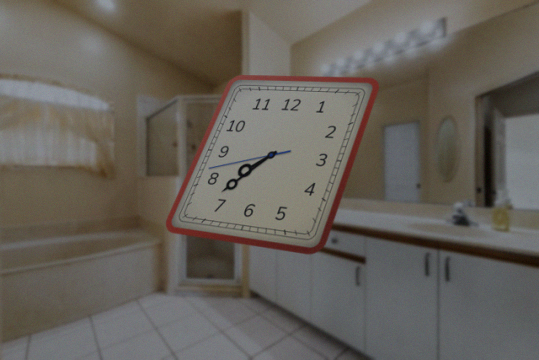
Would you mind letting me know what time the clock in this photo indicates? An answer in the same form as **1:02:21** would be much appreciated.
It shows **7:36:42**
